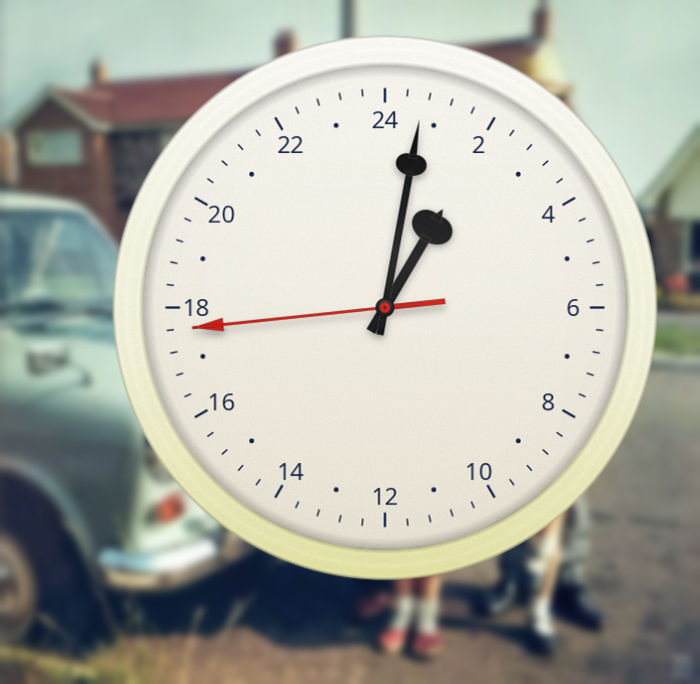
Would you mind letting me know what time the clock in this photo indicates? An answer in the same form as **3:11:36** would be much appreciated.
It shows **2:01:44**
